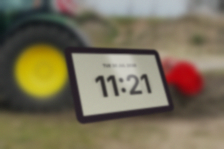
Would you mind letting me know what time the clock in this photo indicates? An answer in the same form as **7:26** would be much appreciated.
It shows **11:21**
